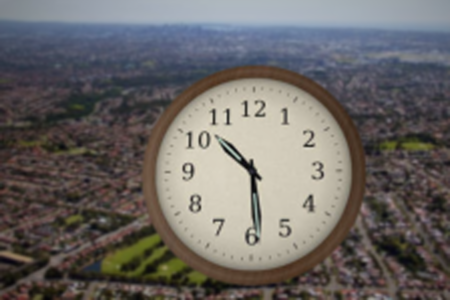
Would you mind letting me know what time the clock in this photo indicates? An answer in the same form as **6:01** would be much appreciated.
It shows **10:29**
